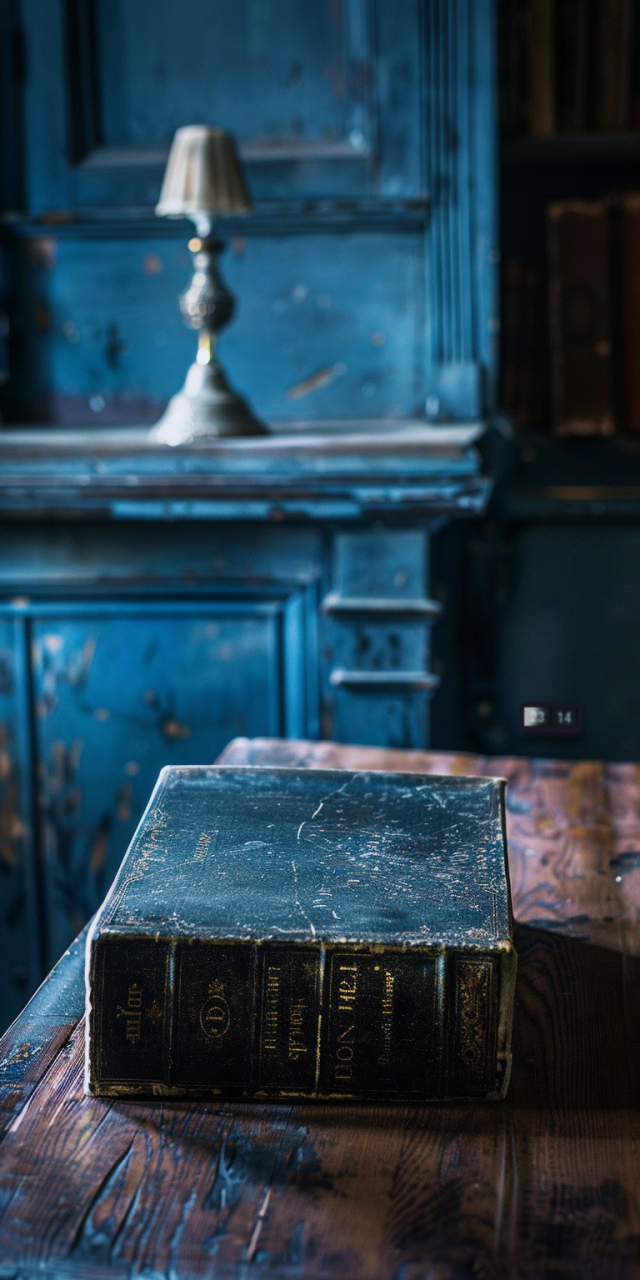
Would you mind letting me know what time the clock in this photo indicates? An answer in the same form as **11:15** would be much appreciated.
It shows **23:14**
